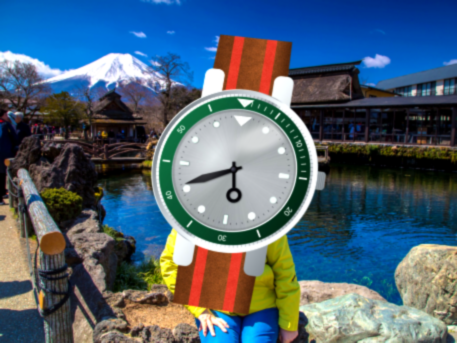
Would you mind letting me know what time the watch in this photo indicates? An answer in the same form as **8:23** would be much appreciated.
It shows **5:41**
